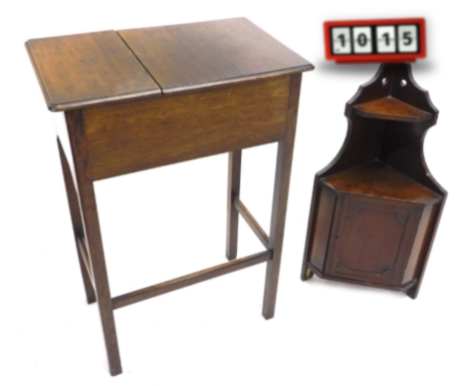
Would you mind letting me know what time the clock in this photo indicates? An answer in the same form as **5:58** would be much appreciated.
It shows **10:15**
